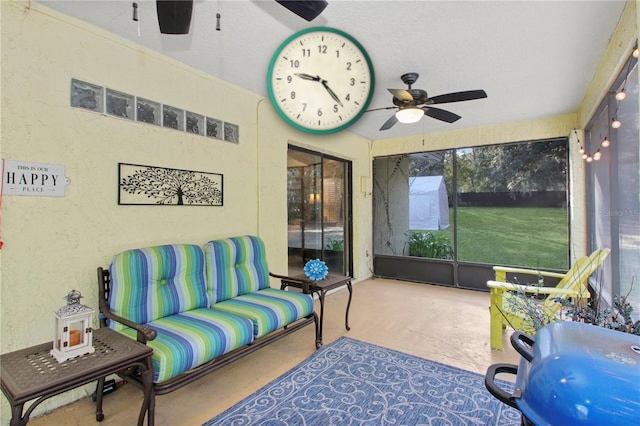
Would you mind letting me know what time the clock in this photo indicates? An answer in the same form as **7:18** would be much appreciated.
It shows **9:23**
